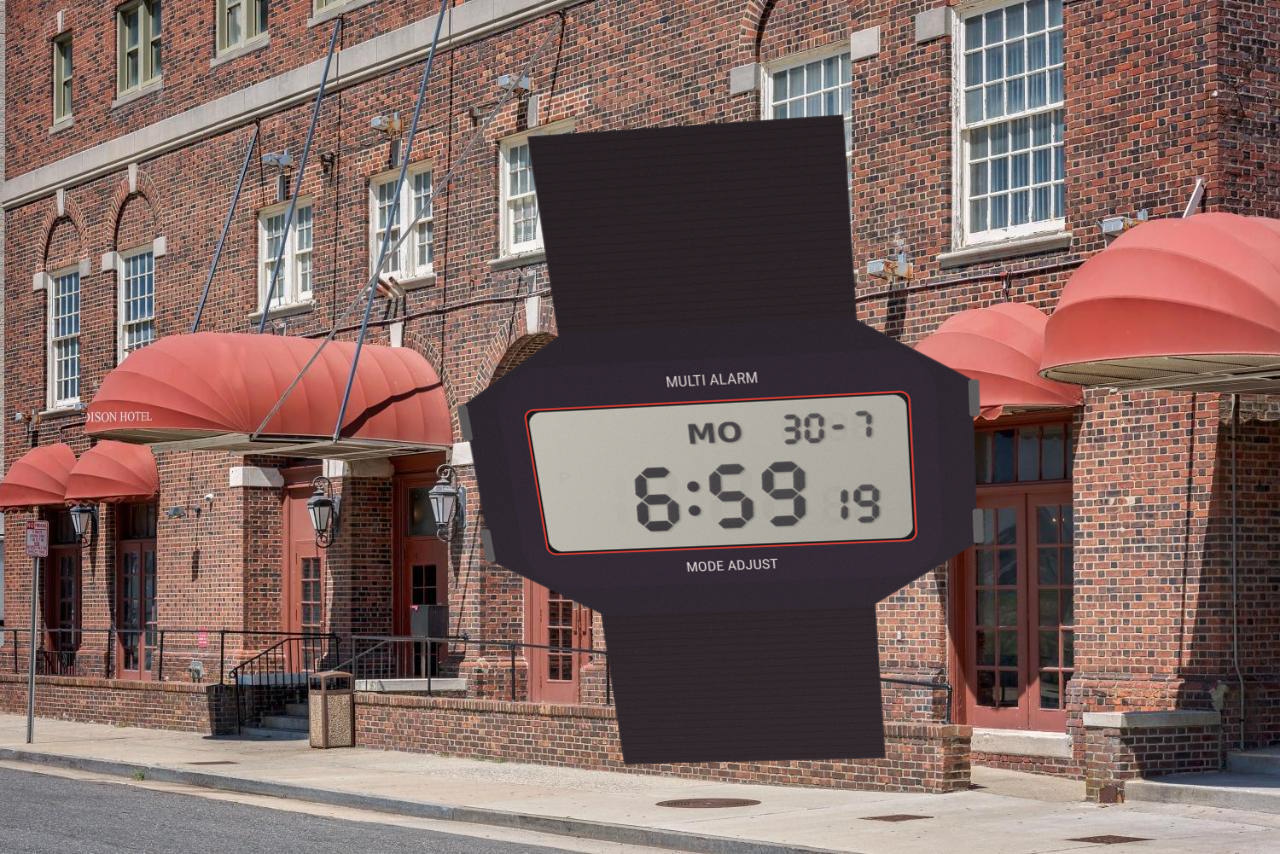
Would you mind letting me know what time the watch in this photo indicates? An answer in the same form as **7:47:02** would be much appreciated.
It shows **6:59:19**
